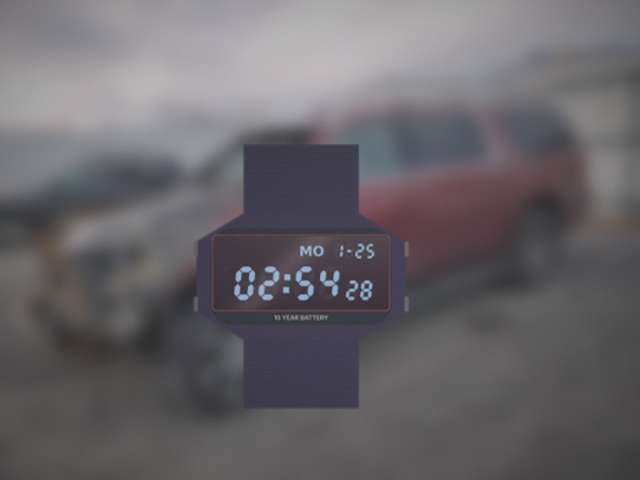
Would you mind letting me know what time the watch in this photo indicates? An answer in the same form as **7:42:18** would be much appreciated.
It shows **2:54:28**
